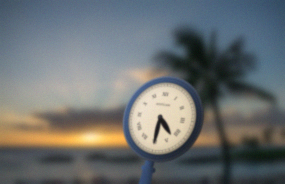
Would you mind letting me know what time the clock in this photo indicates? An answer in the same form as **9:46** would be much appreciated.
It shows **4:30**
